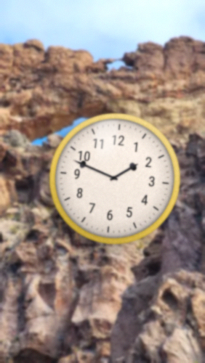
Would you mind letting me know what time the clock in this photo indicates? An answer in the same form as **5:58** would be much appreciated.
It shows **1:48**
